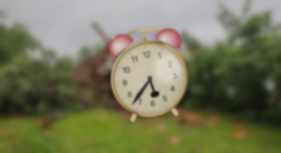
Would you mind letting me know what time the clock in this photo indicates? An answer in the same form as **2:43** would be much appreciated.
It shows **5:37**
